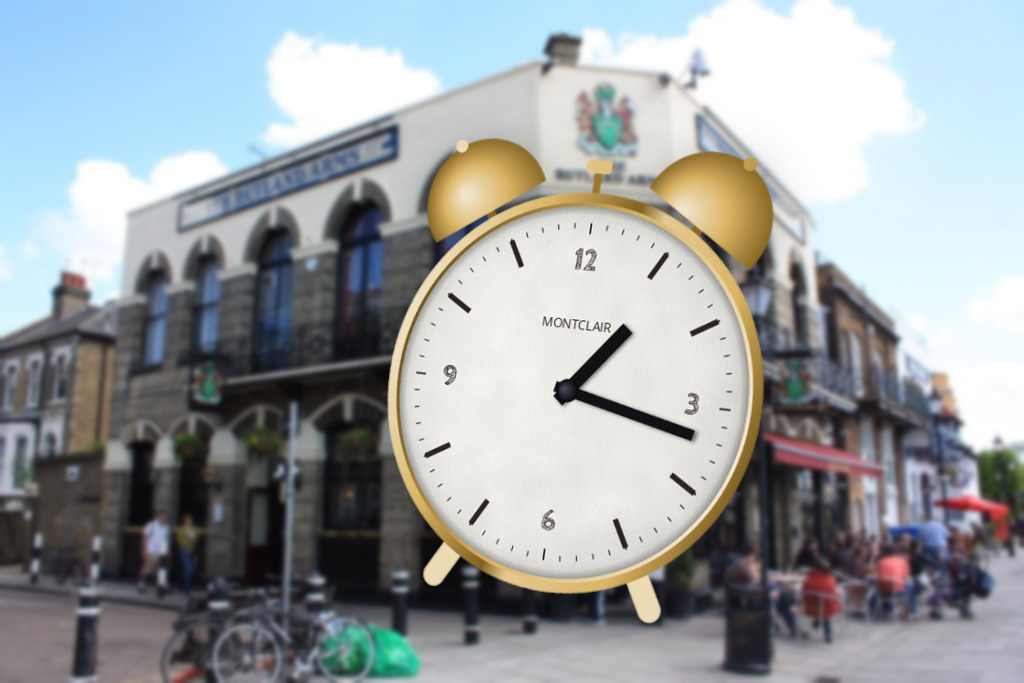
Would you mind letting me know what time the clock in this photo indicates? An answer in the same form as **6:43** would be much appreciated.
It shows **1:17**
